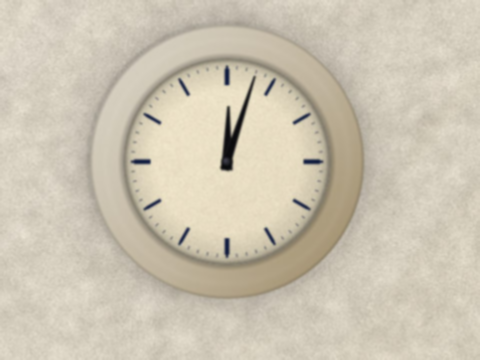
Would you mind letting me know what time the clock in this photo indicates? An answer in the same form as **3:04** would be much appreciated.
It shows **12:03**
